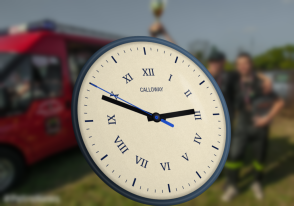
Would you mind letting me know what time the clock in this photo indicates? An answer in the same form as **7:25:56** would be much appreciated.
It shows **2:48:50**
